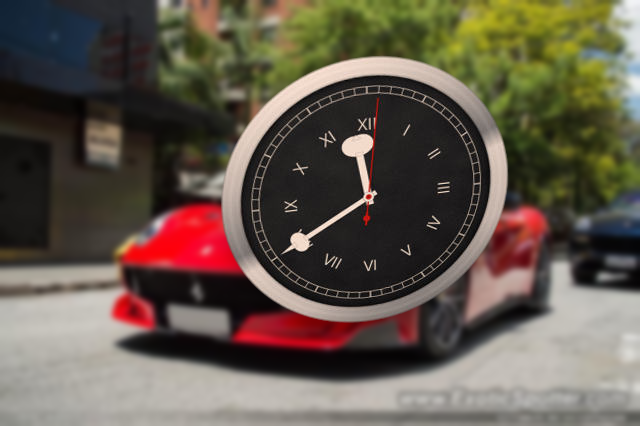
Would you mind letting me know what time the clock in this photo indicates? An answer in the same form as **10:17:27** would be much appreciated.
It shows **11:40:01**
